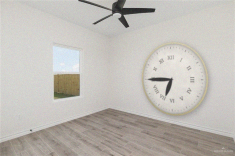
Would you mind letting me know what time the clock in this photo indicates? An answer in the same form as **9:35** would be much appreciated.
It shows **6:45**
